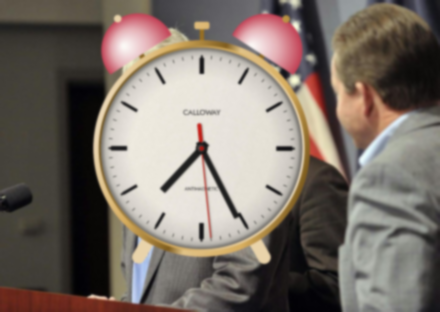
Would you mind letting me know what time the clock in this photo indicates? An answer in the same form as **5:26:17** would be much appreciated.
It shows **7:25:29**
